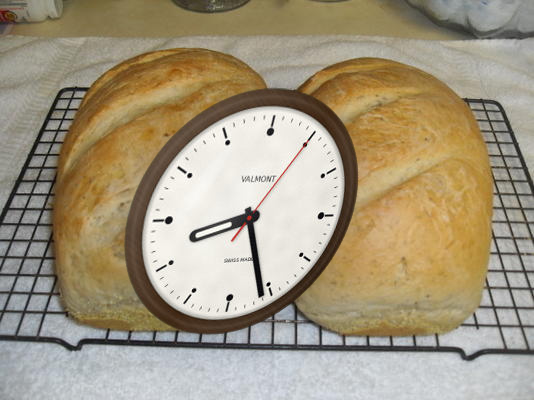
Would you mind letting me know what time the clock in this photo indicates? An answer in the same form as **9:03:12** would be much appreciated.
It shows **8:26:05**
